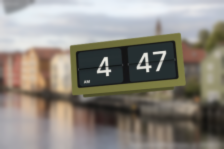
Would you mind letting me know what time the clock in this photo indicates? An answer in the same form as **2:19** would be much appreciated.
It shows **4:47**
